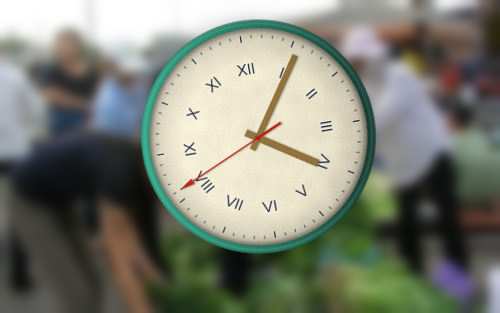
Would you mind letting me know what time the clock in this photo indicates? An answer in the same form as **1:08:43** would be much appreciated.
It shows **4:05:41**
